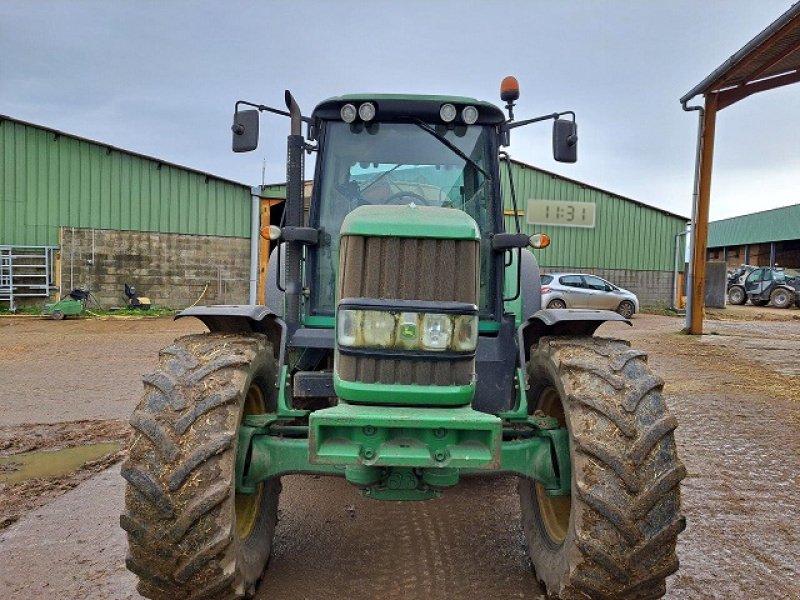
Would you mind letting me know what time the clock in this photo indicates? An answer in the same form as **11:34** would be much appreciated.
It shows **11:31**
